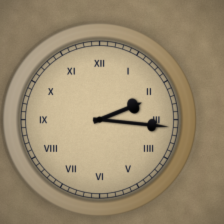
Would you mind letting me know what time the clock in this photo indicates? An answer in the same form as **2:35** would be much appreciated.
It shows **2:16**
